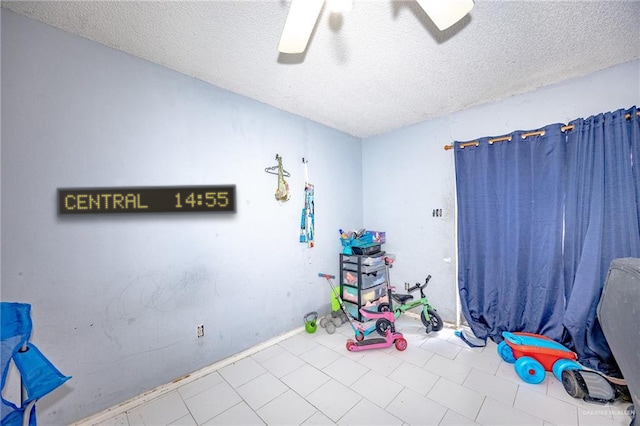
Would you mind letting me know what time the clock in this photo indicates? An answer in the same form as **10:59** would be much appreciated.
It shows **14:55**
